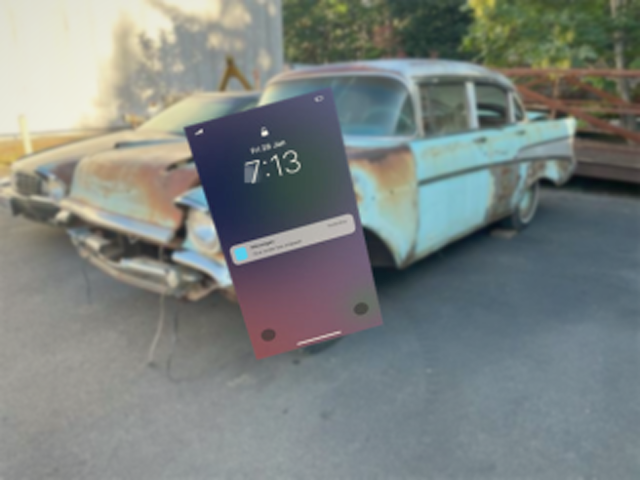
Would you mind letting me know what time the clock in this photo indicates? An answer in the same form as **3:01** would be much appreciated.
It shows **7:13**
